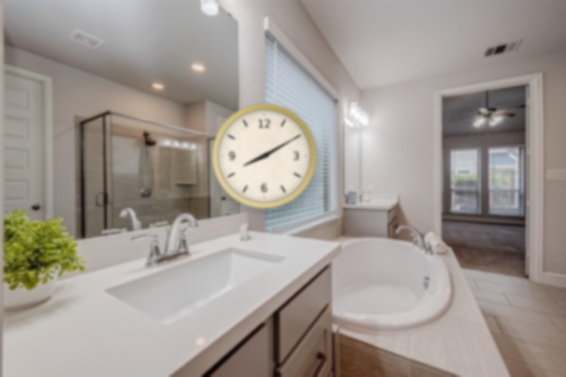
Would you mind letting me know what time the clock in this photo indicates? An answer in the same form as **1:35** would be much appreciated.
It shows **8:10**
